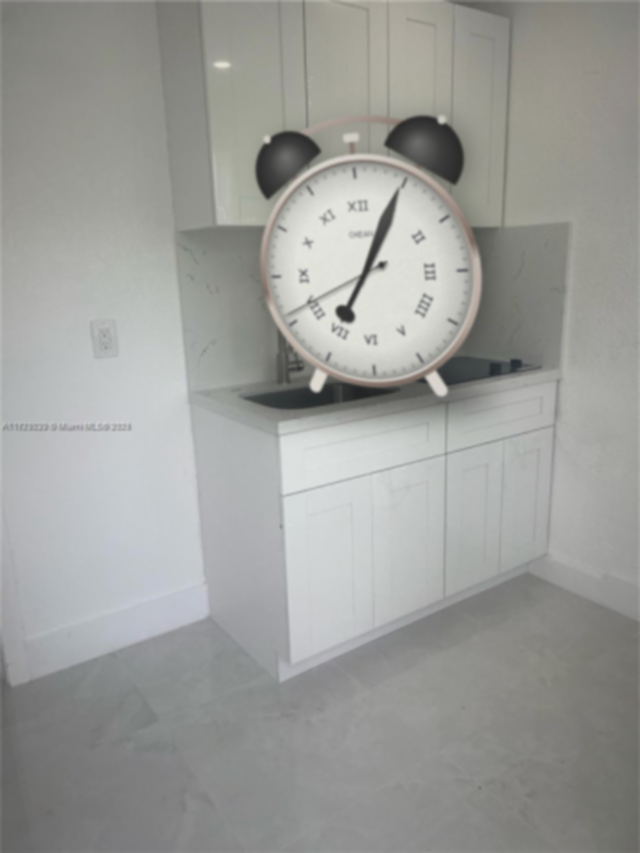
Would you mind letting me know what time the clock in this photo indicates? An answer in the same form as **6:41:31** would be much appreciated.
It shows **7:04:41**
